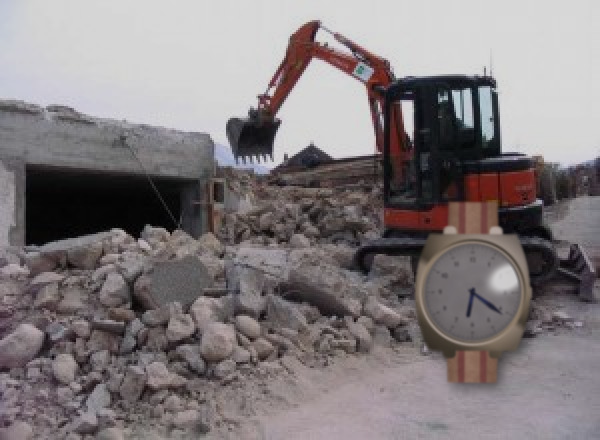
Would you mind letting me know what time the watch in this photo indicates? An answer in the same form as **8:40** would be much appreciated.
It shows **6:21**
